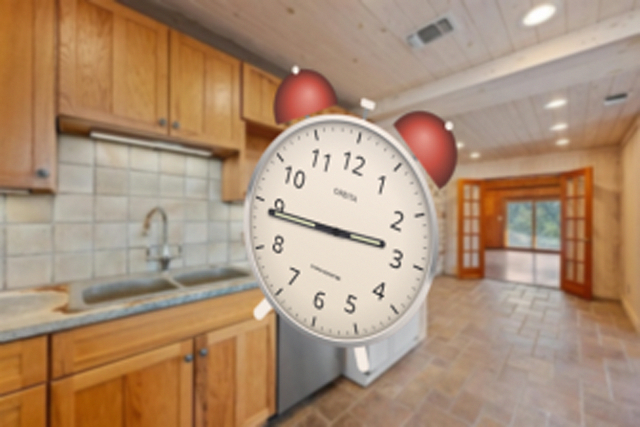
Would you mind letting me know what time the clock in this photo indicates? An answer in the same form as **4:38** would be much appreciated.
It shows **2:44**
